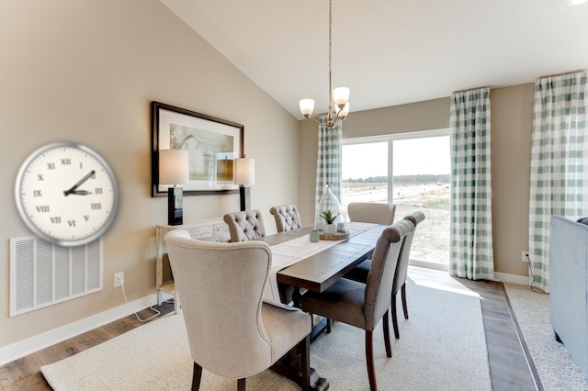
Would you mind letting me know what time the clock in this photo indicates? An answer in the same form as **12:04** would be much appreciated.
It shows **3:09**
